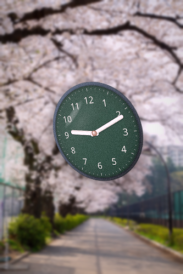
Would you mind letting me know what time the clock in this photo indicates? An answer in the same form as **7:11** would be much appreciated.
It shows **9:11**
